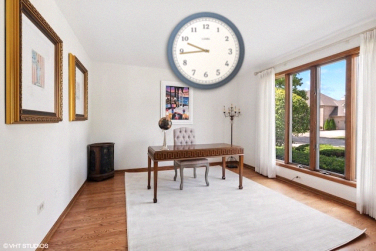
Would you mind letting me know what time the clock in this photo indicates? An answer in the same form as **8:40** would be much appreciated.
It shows **9:44**
